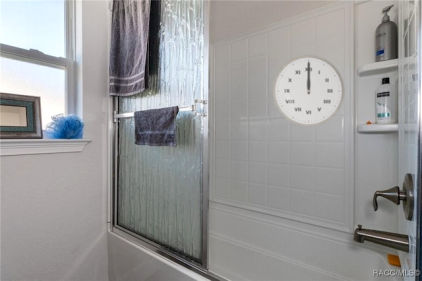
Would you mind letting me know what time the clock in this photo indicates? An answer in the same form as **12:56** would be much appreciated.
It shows **12:00**
